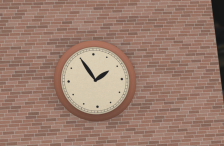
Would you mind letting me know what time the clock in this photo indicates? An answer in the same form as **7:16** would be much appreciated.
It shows **1:55**
